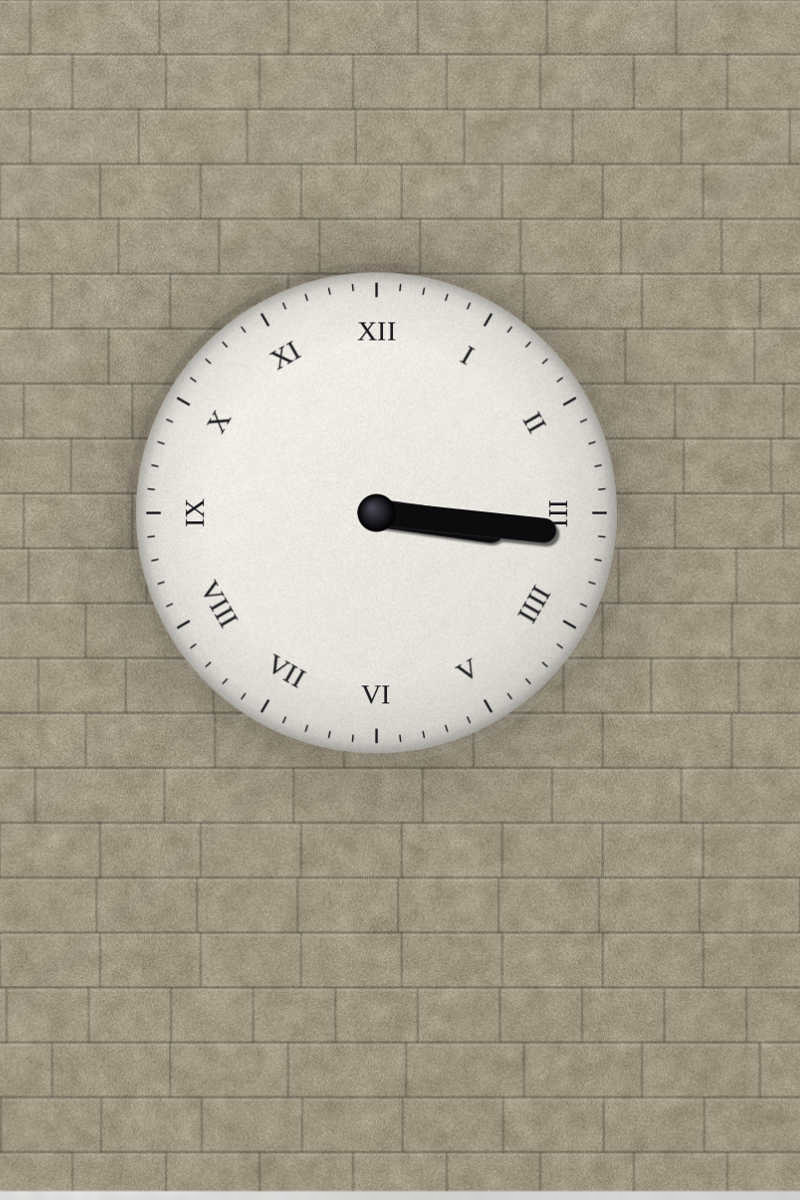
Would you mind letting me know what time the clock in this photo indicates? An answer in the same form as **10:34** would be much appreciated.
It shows **3:16**
